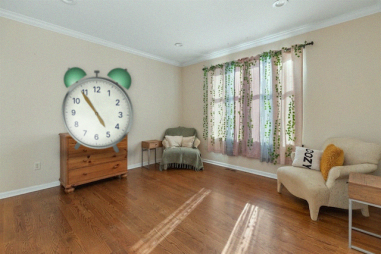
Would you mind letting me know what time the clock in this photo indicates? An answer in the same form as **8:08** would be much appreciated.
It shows **4:54**
